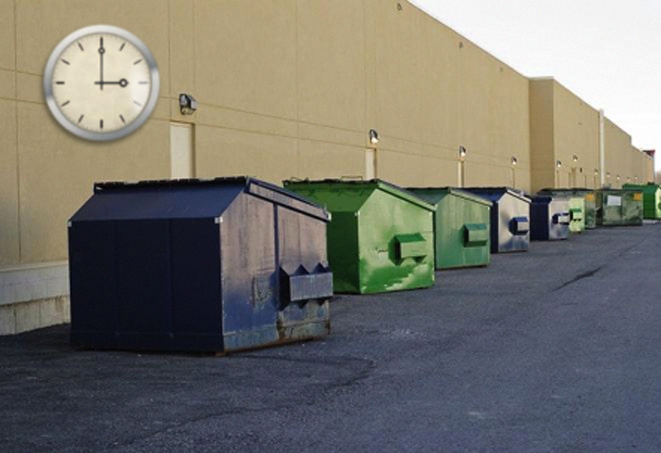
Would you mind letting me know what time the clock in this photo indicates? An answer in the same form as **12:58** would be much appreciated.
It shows **3:00**
